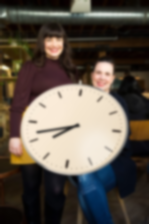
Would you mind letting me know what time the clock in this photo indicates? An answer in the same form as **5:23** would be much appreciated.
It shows **7:42**
